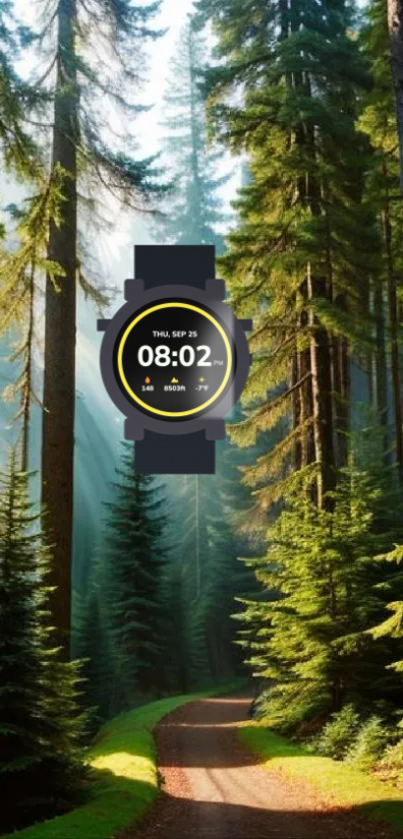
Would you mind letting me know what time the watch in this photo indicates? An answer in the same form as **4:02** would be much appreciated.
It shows **8:02**
